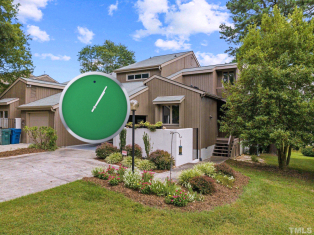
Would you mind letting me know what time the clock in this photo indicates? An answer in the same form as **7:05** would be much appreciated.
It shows **1:05**
